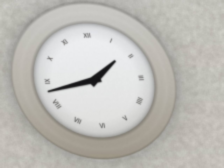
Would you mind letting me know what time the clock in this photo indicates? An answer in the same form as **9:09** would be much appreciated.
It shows **1:43**
